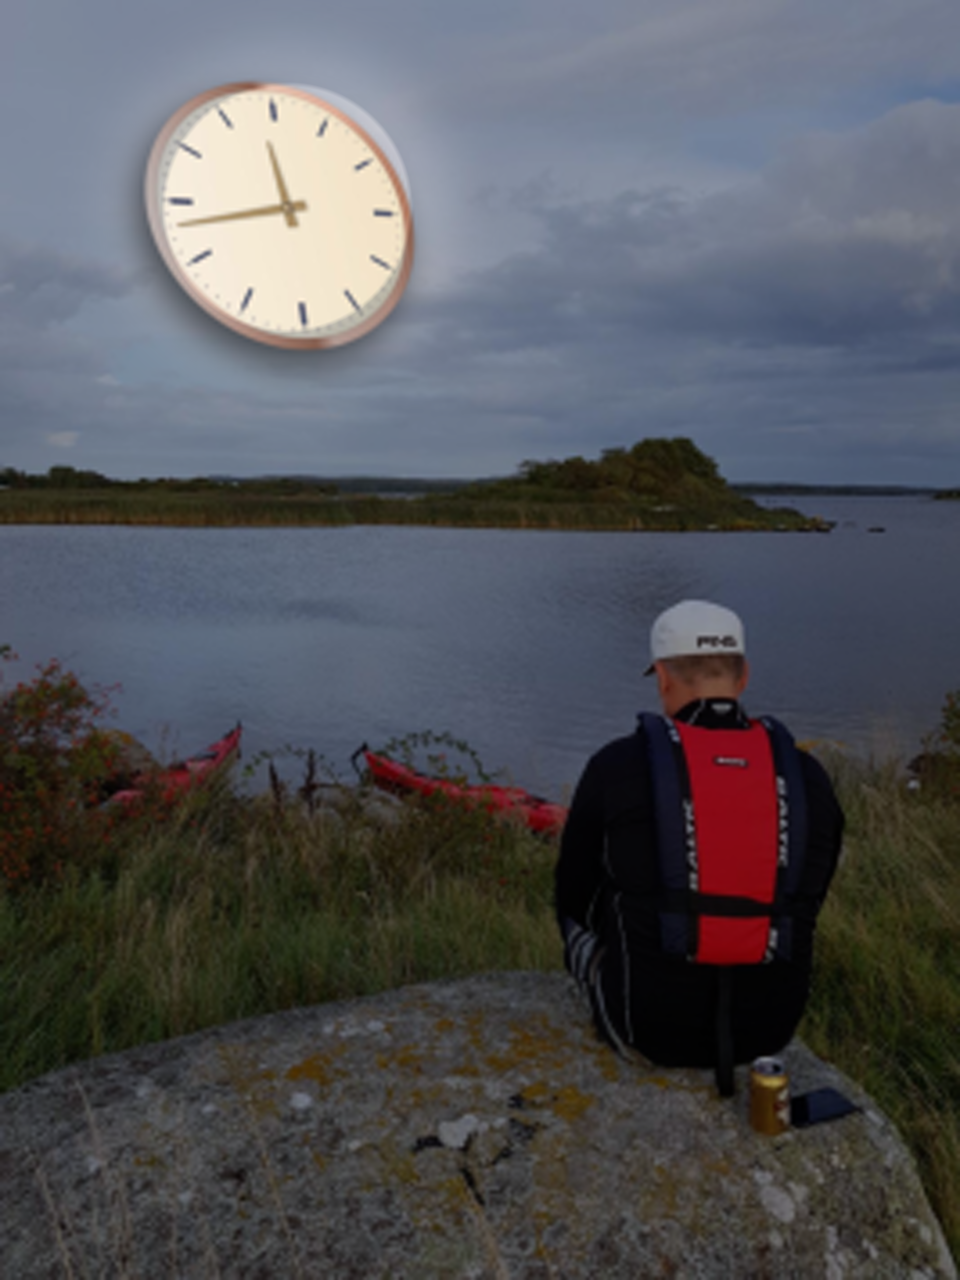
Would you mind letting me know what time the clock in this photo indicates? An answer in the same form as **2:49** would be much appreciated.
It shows **11:43**
